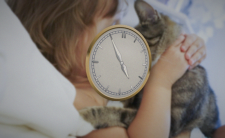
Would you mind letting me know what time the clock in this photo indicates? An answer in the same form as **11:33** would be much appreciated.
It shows **4:55**
